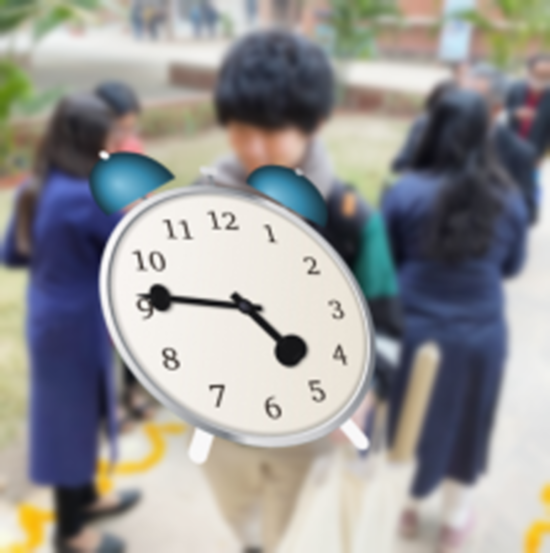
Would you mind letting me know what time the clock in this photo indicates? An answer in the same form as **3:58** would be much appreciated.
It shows **4:46**
